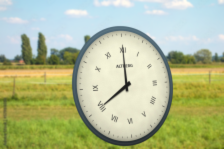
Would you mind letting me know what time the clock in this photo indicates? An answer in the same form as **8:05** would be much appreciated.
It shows **8:00**
